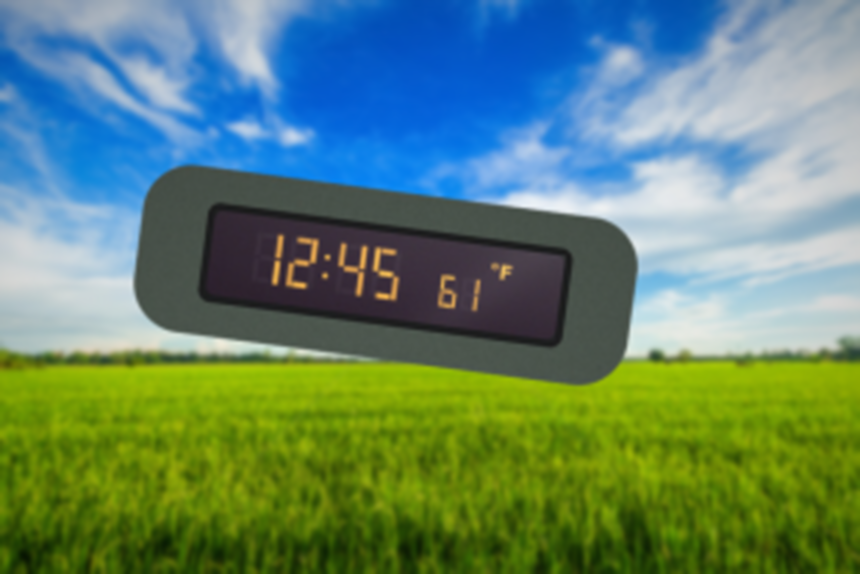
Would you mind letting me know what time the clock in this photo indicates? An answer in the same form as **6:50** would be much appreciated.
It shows **12:45**
